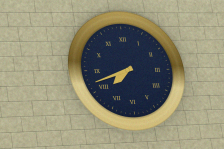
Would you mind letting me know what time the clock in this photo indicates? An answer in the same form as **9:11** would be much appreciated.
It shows **7:42**
